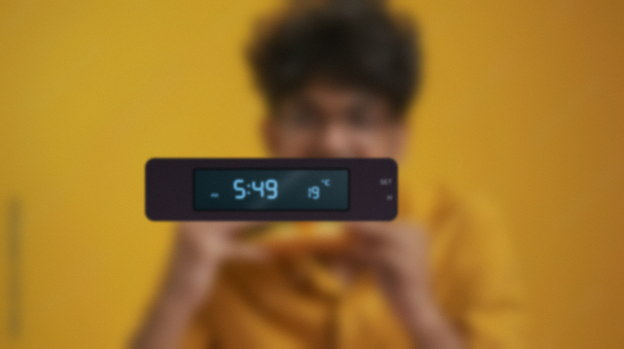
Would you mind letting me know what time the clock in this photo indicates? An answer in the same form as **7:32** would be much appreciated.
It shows **5:49**
